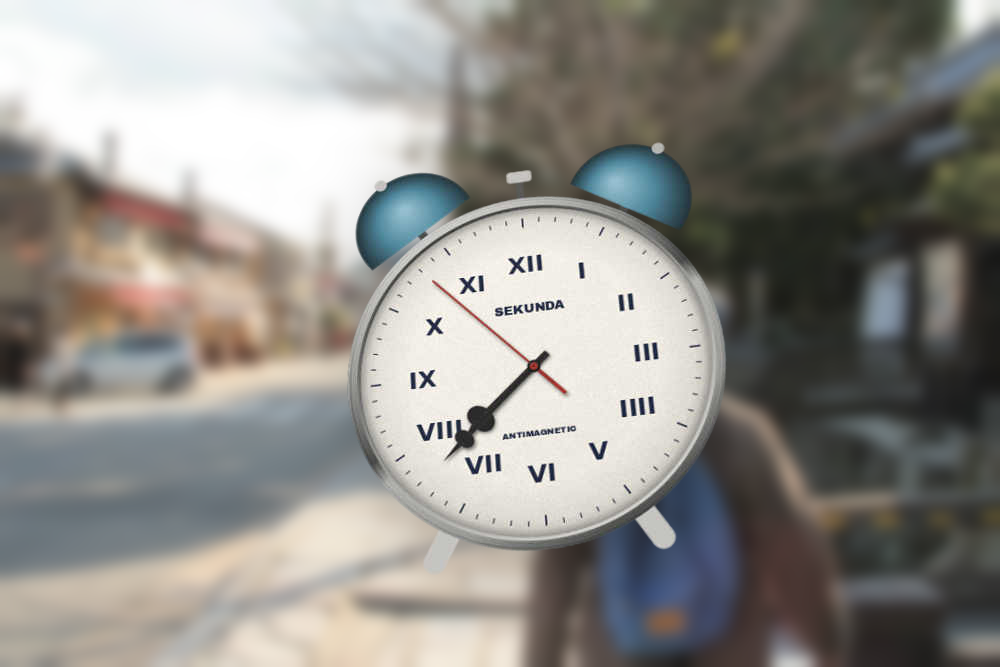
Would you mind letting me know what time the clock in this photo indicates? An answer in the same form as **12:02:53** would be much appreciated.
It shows **7:37:53**
